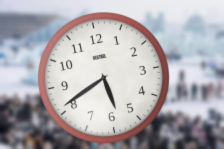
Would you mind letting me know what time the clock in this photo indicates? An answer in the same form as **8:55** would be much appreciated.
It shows **5:41**
